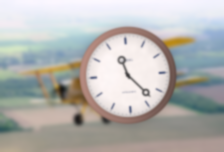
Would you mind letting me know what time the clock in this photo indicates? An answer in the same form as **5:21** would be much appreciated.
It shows **11:23**
